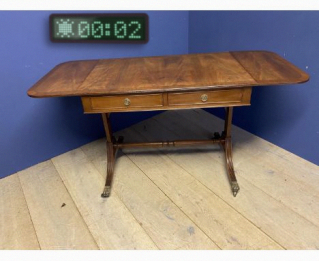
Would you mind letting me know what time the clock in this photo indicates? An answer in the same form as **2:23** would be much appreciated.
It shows **0:02**
